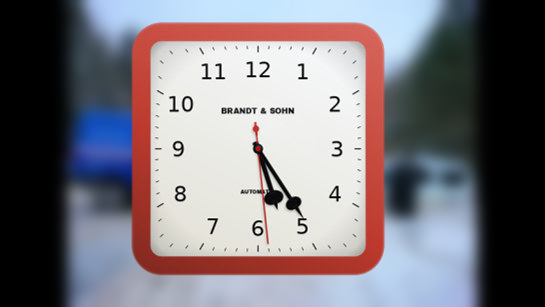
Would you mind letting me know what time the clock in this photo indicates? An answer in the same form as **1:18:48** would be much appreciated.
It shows **5:24:29**
